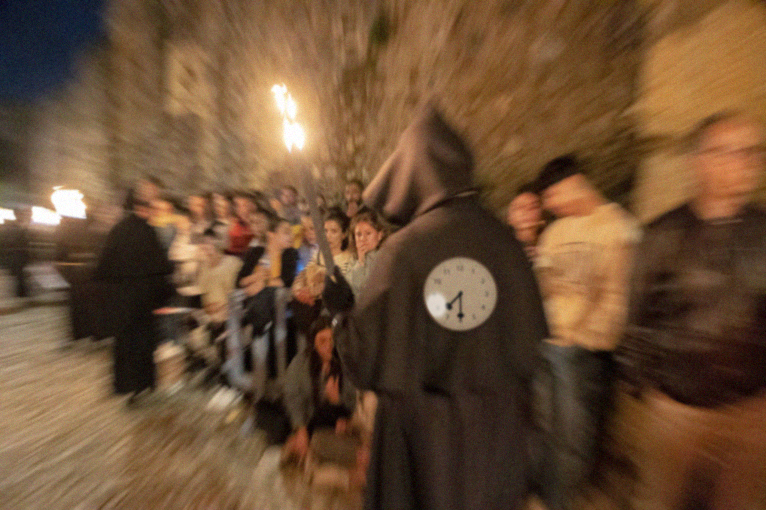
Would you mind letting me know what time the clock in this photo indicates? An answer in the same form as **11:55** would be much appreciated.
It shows **7:30**
